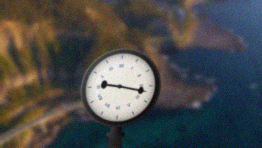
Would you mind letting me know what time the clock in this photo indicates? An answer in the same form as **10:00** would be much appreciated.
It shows **9:17**
